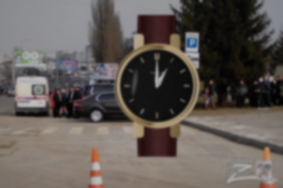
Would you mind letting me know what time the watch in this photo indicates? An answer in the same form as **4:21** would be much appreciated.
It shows **1:00**
